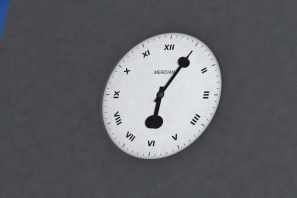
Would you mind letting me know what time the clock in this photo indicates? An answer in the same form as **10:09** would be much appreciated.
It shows **6:05**
